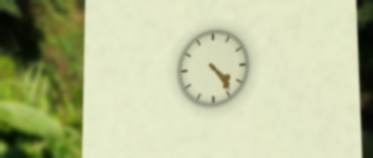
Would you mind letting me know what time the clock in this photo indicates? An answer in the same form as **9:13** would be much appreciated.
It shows **4:24**
